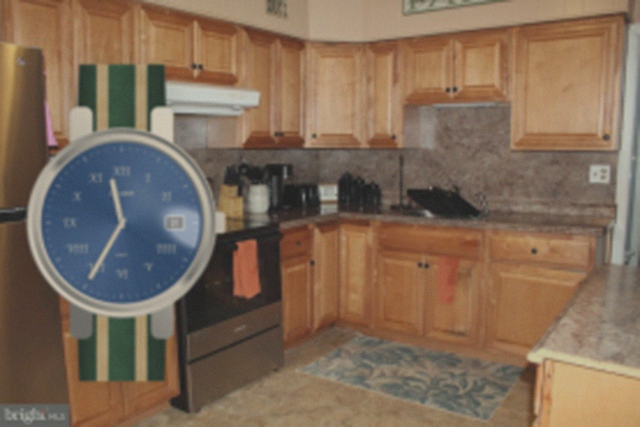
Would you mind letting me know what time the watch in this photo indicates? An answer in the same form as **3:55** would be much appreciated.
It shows **11:35**
